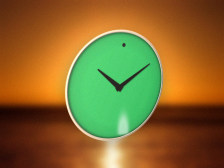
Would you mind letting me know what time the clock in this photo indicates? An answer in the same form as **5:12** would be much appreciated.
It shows **10:09**
